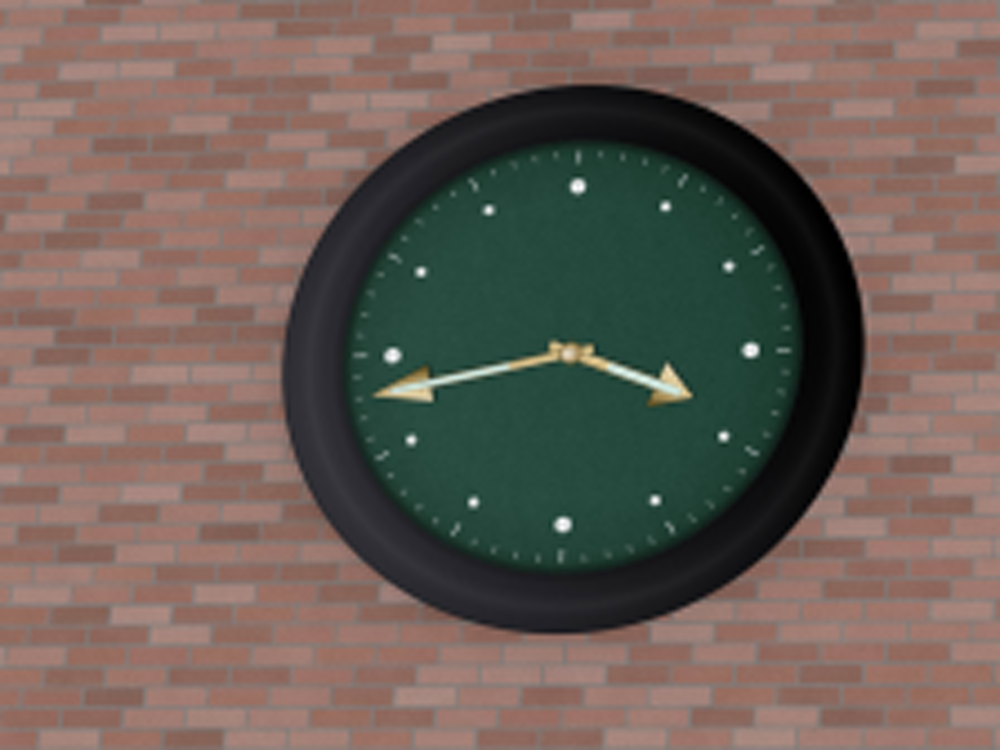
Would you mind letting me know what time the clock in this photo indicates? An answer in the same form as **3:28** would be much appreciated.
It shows **3:43**
